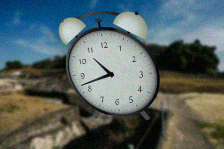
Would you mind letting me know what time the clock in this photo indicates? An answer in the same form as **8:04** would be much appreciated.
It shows **10:42**
